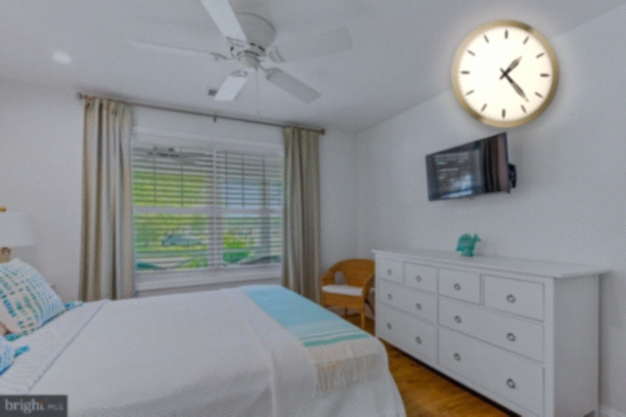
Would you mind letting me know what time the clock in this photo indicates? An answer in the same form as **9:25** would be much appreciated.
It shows **1:23**
